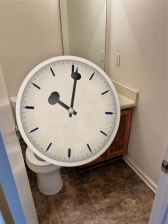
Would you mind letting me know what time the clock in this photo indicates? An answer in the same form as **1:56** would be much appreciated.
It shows **10:01**
